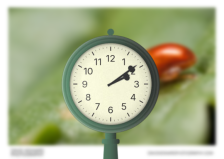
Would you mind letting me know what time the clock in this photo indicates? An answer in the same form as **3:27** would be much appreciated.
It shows **2:09**
